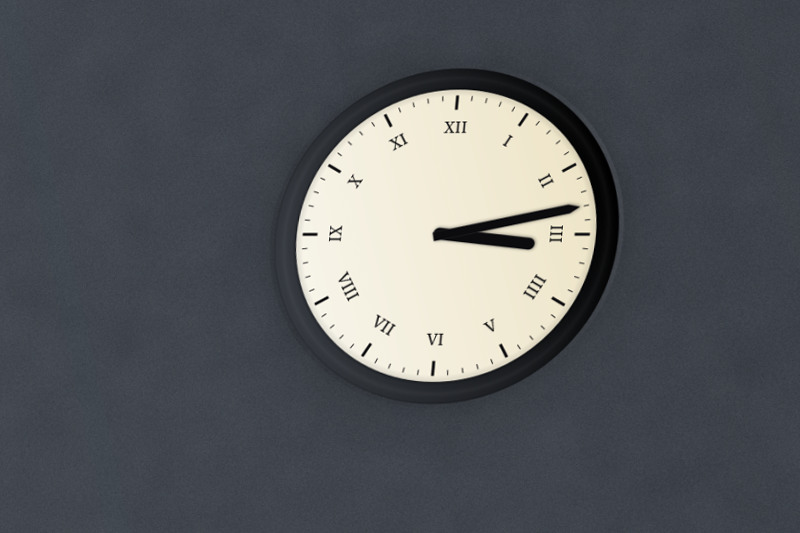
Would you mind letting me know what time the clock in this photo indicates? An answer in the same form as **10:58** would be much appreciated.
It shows **3:13**
